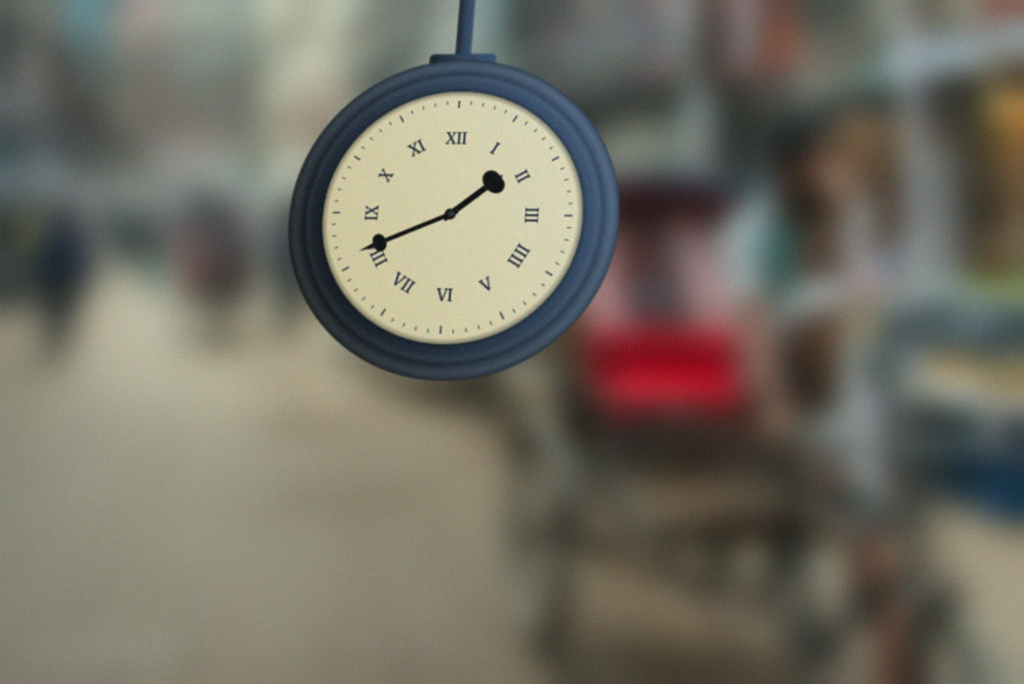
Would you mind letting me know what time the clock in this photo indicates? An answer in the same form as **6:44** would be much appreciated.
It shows **1:41**
